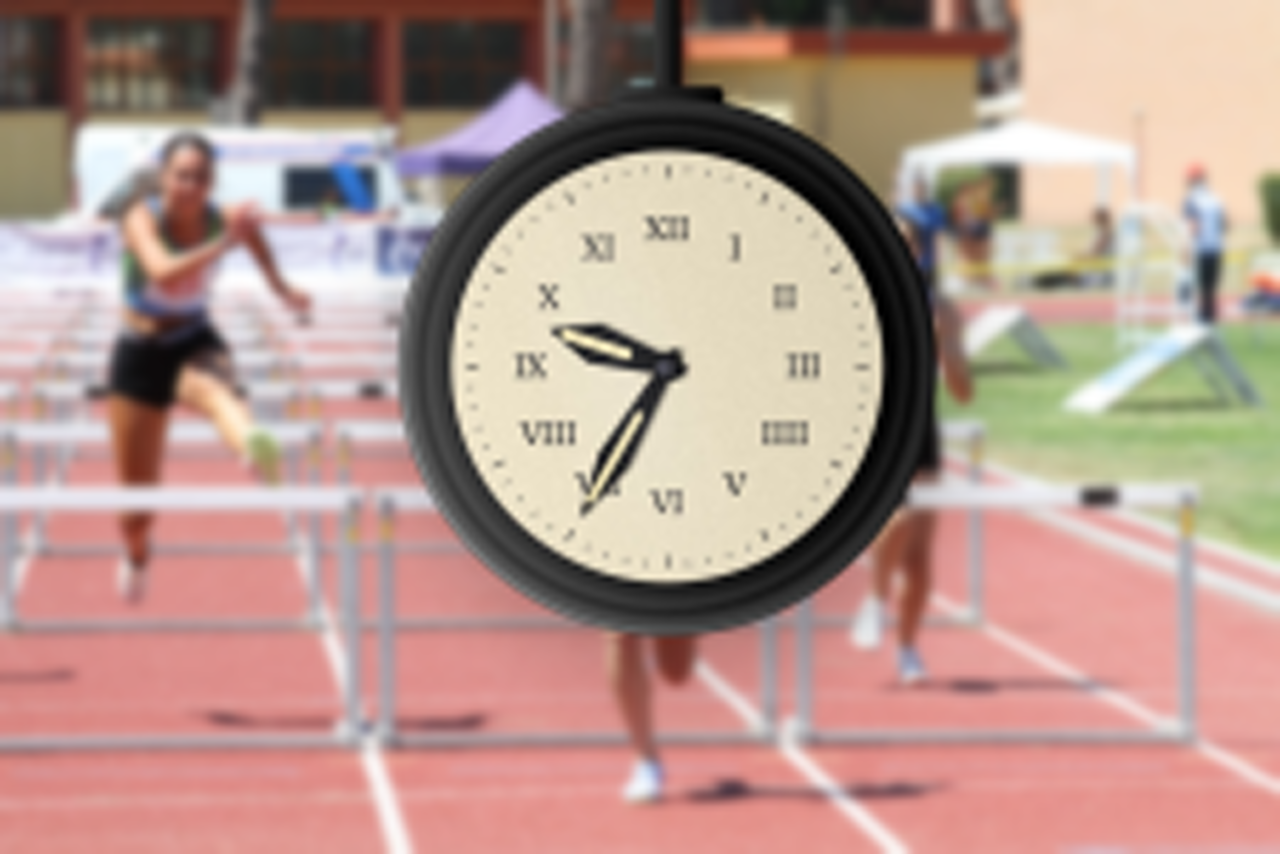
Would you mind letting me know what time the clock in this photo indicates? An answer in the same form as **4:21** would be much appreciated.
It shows **9:35**
